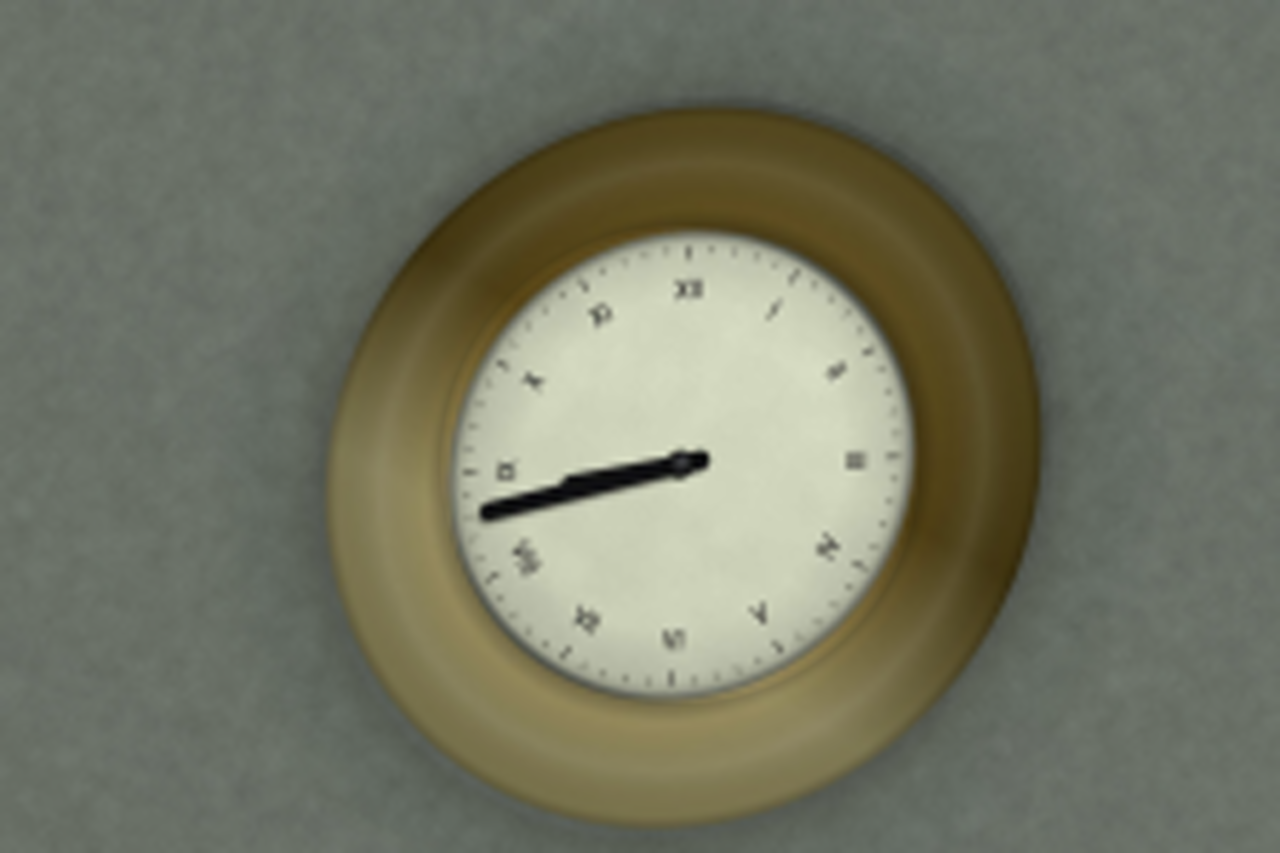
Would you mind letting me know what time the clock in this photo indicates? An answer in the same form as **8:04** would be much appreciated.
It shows **8:43**
